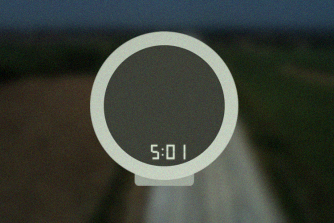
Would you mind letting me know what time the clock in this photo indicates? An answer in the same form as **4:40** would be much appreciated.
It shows **5:01**
